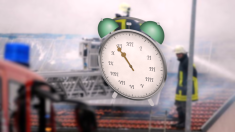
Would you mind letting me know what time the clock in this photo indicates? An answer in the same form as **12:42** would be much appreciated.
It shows **10:54**
